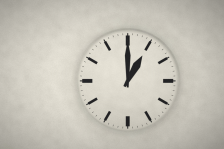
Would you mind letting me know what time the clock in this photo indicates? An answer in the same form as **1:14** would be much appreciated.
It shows **1:00**
